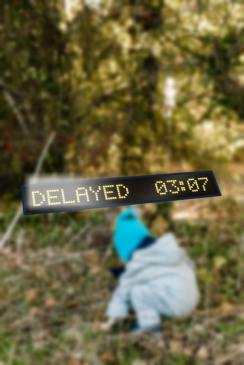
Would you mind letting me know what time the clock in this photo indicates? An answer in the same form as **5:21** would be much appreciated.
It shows **3:07**
